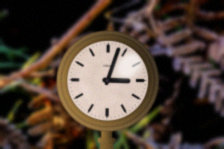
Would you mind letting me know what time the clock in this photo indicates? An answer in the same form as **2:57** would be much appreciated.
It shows **3:03**
